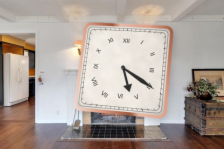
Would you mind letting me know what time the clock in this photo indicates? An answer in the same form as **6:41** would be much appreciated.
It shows **5:20**
